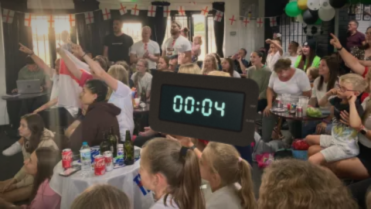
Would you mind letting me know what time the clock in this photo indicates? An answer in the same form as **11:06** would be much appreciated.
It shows **0:04**
